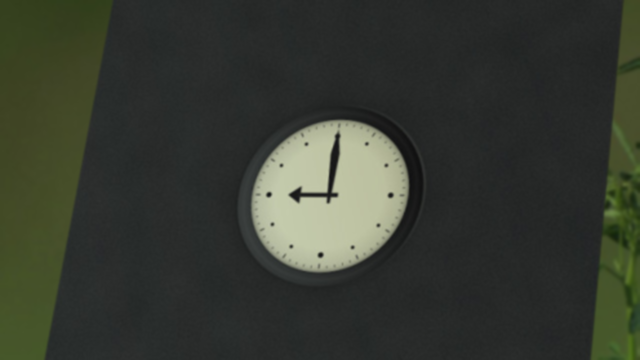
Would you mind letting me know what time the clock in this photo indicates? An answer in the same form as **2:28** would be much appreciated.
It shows **9:00**
